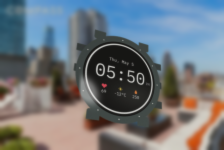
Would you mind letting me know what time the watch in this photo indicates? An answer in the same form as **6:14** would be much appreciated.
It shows **5:50**
